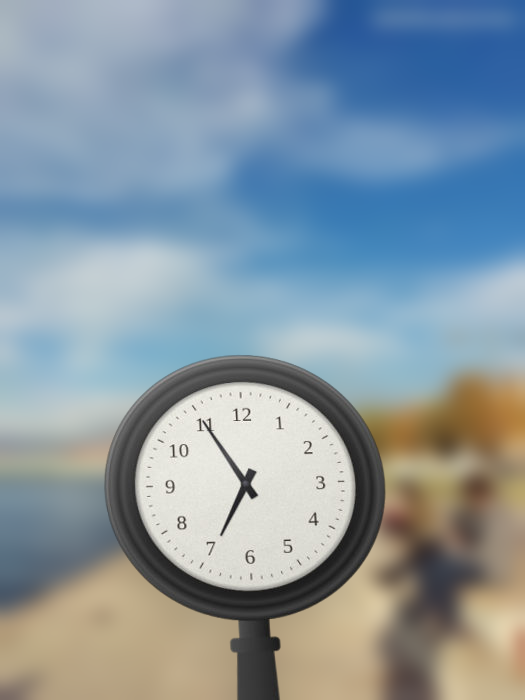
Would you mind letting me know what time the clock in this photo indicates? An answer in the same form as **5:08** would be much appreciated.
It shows **6:55**
